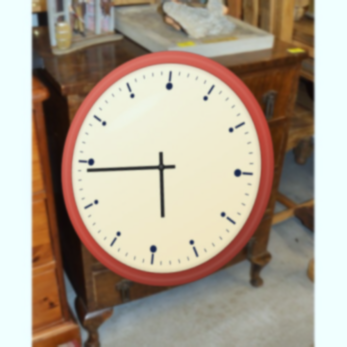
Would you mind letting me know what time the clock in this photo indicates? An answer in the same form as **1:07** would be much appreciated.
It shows **5:44**
